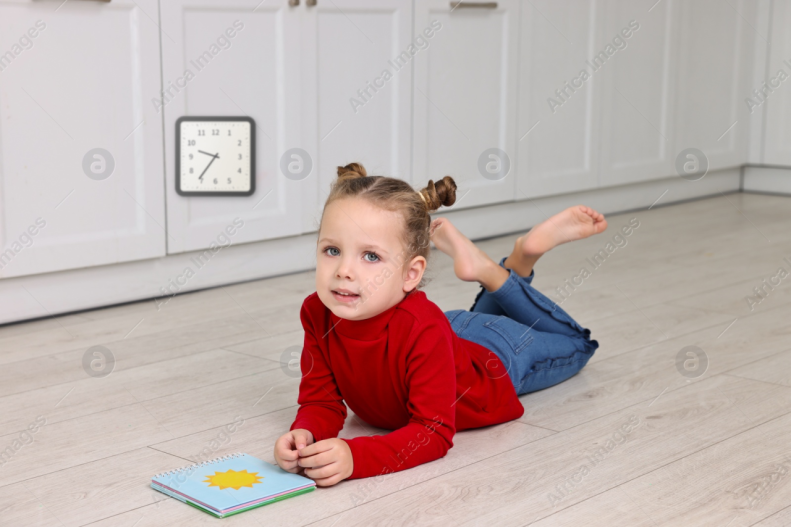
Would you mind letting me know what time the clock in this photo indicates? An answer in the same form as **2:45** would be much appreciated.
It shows **9:36**
